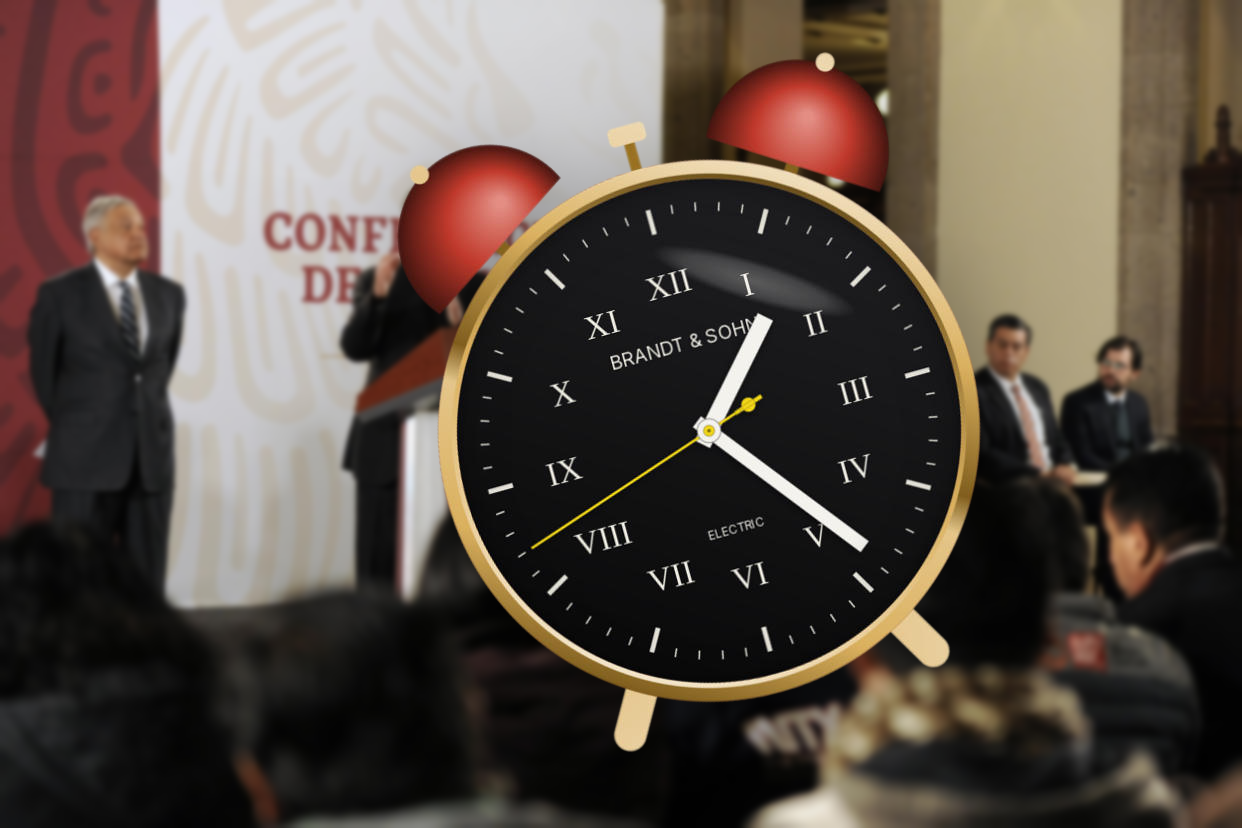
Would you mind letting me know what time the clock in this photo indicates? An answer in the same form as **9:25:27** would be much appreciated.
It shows **1:23:42**
